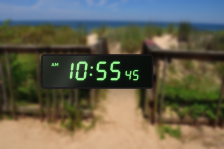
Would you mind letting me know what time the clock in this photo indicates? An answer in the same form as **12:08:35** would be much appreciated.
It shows **10:55:45**
